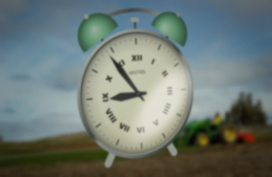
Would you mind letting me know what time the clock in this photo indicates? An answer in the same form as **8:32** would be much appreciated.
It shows **8:54**
